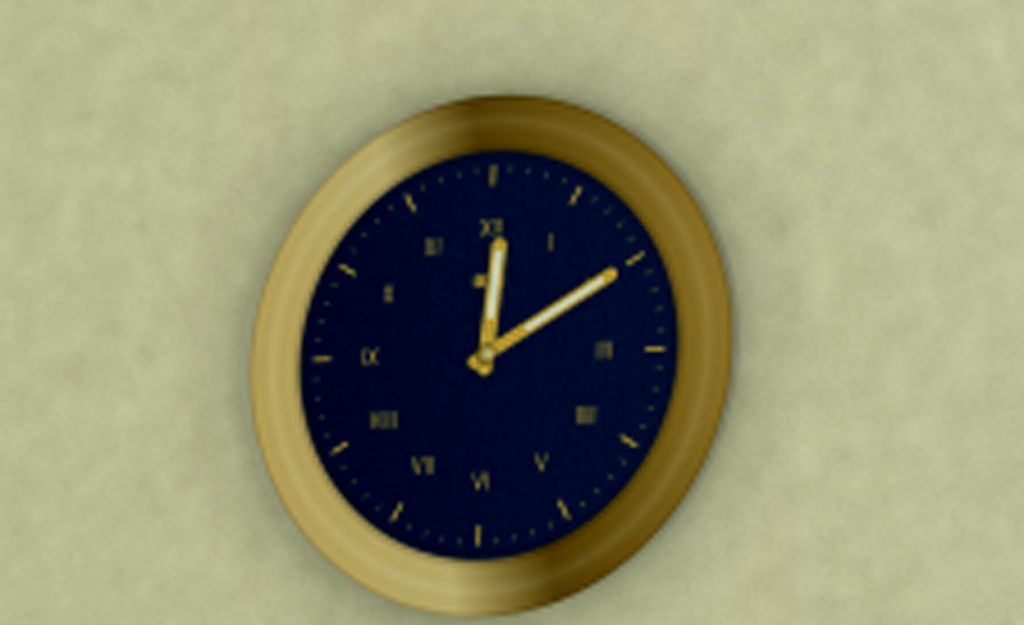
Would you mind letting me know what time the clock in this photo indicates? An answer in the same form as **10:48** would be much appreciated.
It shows **12:10**
